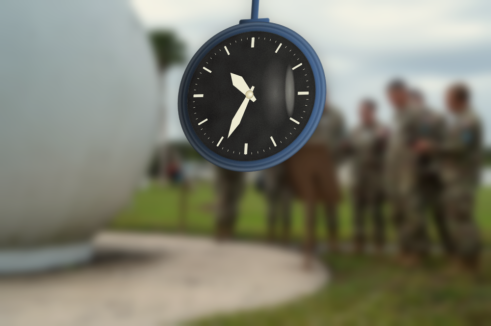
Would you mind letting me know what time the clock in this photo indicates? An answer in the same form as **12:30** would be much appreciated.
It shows **10:34**
